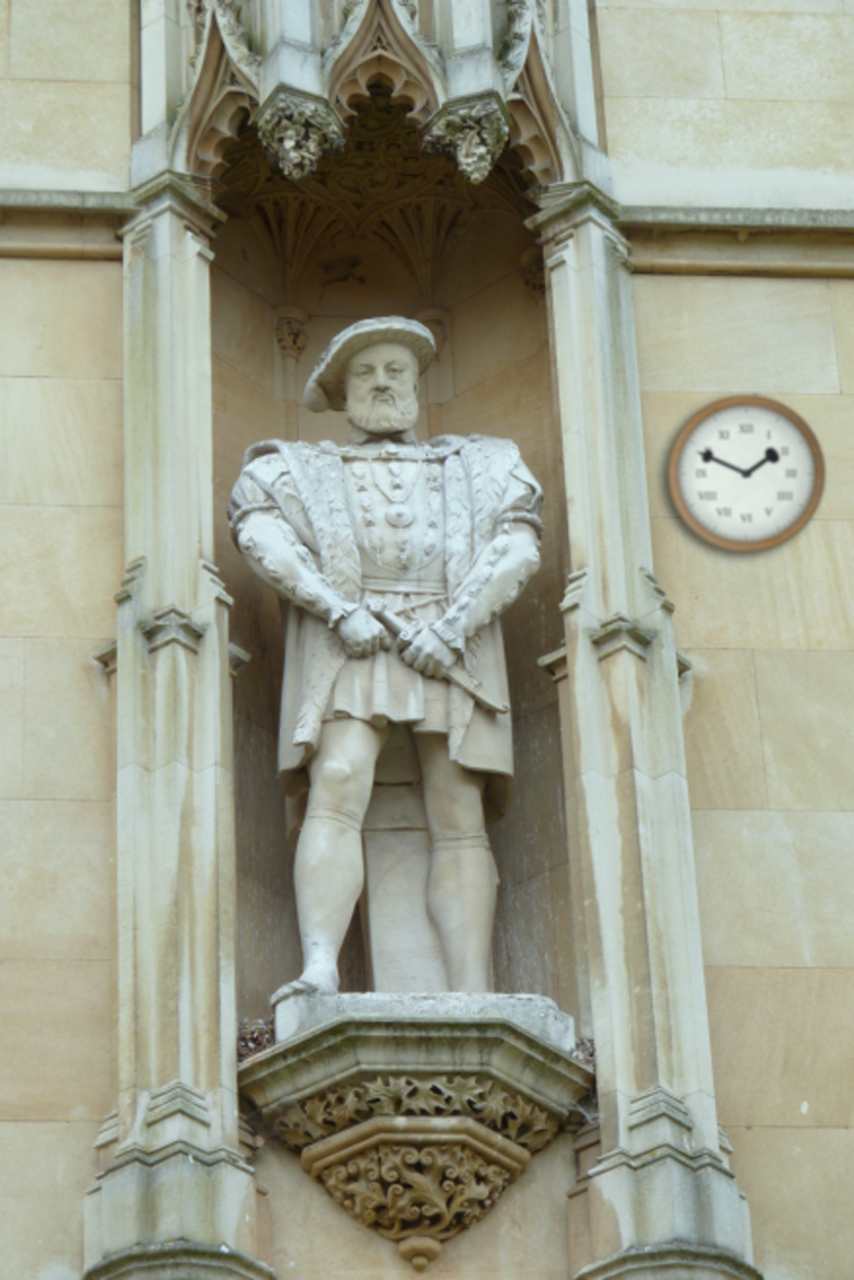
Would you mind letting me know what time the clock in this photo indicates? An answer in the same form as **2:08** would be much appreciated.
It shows **1:49**
